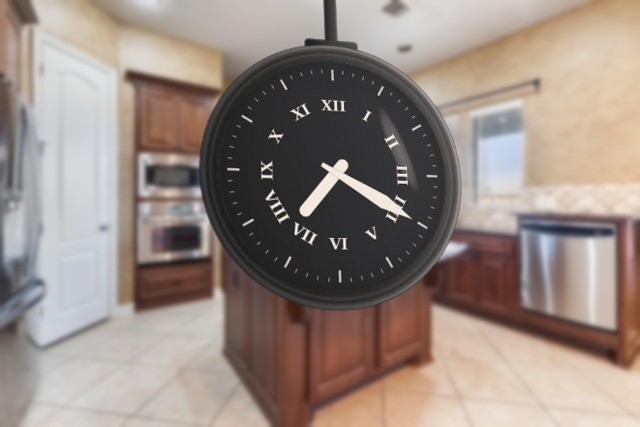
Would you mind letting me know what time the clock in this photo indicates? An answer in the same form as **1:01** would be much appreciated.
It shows **7:20**
